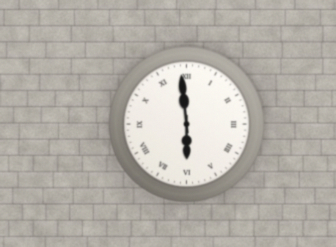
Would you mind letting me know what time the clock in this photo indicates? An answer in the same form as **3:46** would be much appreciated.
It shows **5:59**
